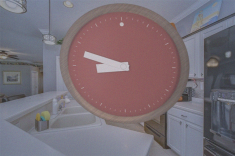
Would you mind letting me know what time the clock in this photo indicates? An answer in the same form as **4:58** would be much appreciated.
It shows **8:48**
